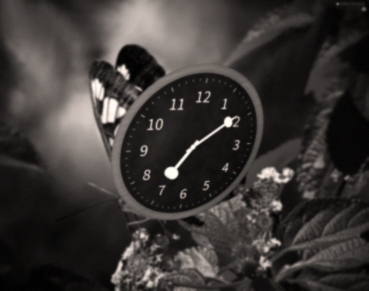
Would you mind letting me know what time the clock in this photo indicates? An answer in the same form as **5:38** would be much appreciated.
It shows **7:09**
